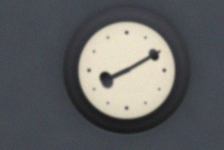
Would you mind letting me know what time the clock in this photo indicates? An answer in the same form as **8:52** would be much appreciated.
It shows **8:10**
